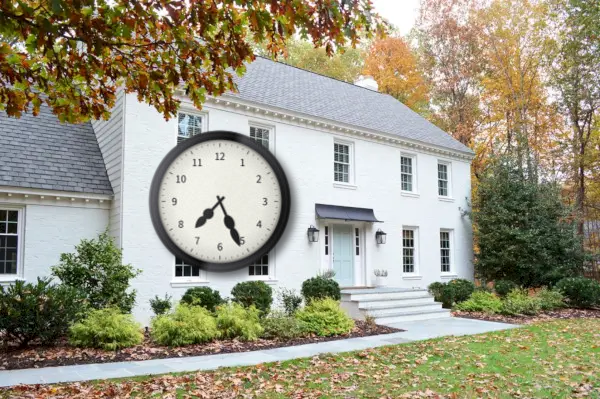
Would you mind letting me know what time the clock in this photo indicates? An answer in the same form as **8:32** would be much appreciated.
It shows **7:26**
